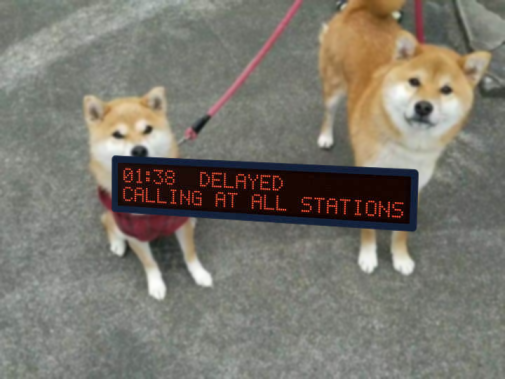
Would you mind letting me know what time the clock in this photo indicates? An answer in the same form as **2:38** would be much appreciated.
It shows **1:38**
